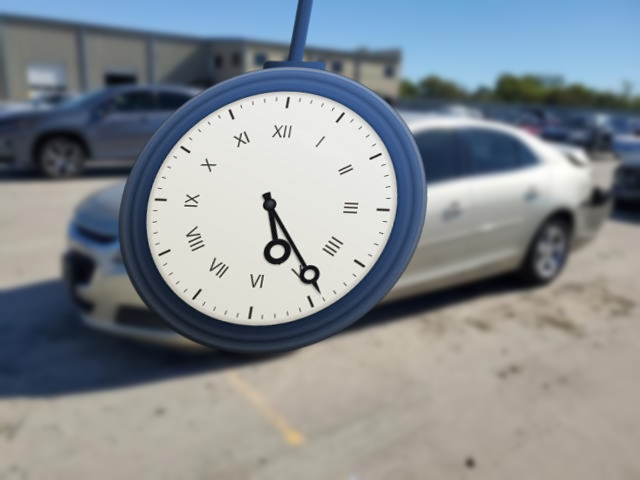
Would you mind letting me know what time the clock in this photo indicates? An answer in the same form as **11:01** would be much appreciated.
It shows **5:24**
